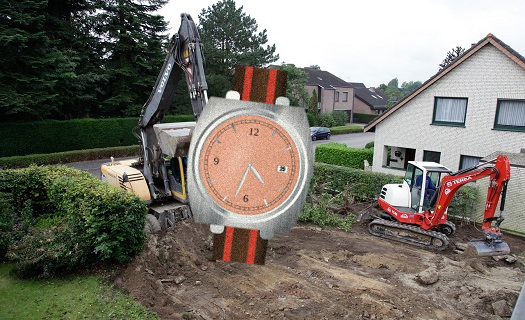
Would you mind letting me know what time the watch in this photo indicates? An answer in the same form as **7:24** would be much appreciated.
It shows **4:33**
